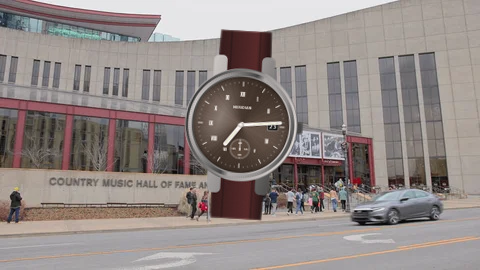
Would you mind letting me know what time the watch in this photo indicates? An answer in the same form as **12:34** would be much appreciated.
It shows **7:14**
